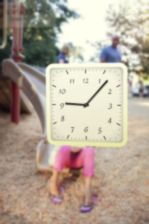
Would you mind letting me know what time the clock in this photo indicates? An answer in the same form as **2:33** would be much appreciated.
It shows **9:07**
